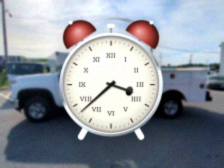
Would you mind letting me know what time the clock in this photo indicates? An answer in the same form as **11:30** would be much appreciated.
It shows **3:38**
